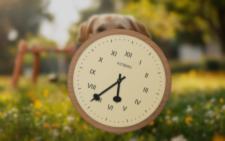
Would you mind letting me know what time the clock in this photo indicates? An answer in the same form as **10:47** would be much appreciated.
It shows **5:36**
